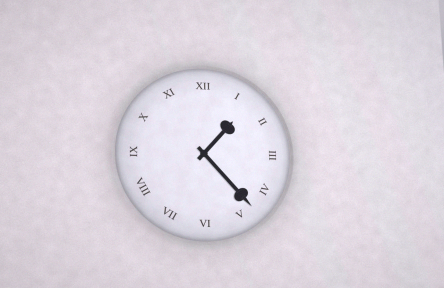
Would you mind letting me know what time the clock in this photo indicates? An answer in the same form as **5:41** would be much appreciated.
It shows **1:23**
